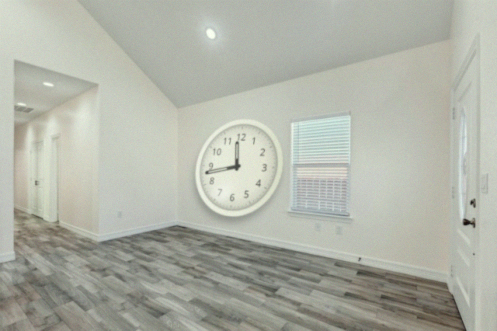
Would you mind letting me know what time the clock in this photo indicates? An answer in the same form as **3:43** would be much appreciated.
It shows **11:43**
